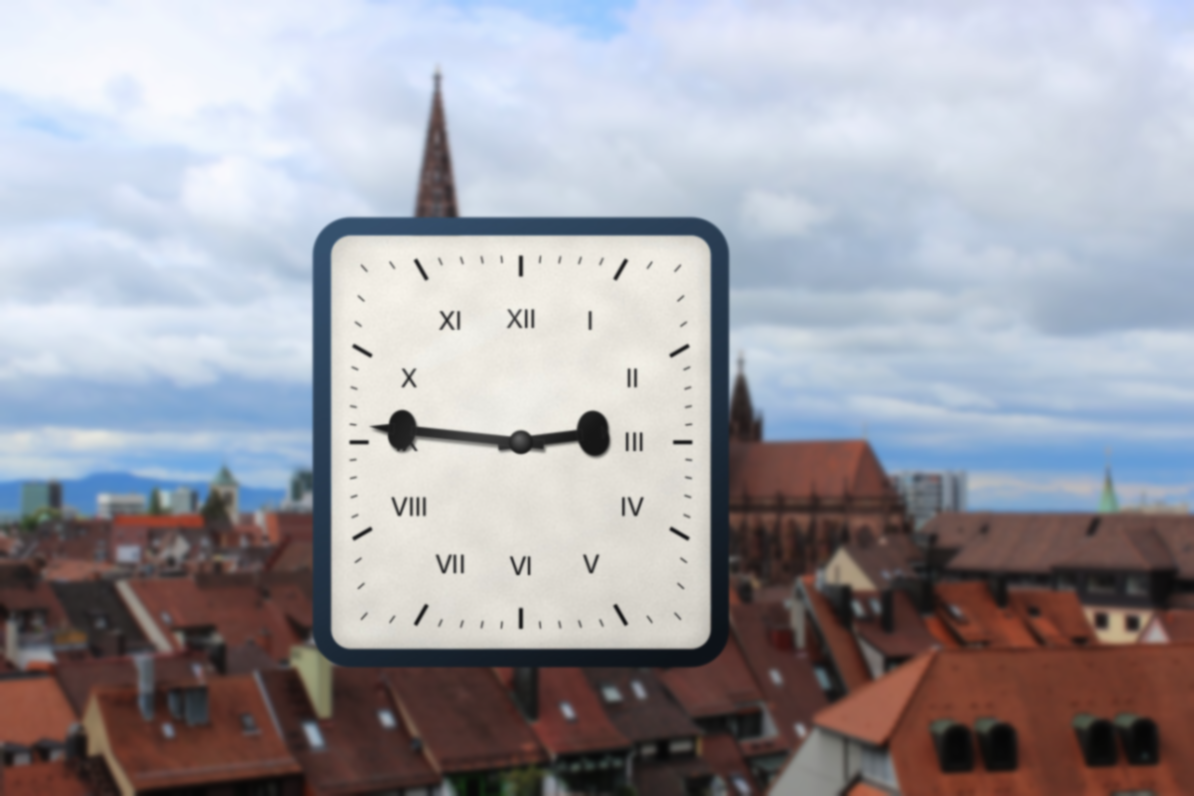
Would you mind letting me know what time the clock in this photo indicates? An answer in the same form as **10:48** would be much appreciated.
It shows **2:46**
